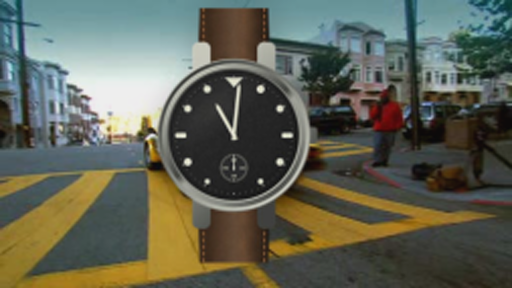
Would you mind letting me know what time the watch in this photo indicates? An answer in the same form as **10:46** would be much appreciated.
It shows **11:01**
